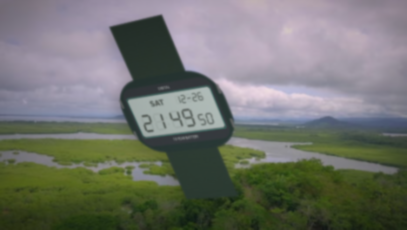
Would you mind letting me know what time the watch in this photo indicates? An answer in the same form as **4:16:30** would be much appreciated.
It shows **21:49:50**
